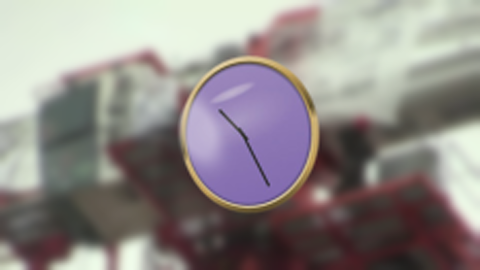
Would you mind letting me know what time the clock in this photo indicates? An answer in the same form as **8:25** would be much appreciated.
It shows **10:25**
